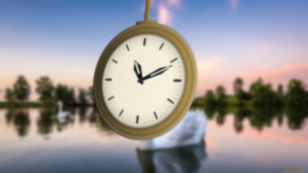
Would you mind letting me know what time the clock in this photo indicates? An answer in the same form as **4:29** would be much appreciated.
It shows **11:11**
